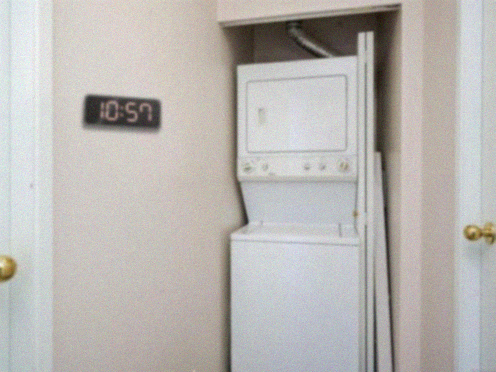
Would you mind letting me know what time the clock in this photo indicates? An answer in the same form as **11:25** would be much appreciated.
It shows **10:57**
